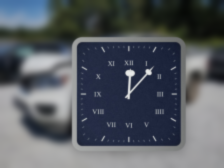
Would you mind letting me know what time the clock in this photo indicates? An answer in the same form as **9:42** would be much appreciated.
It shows **12:07**
